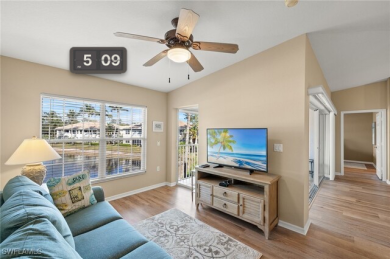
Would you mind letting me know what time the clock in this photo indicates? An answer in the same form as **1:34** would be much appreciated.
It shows **5:09**
